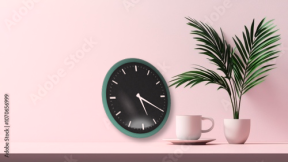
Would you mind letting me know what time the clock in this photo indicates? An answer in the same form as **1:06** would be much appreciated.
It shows **5:20**
